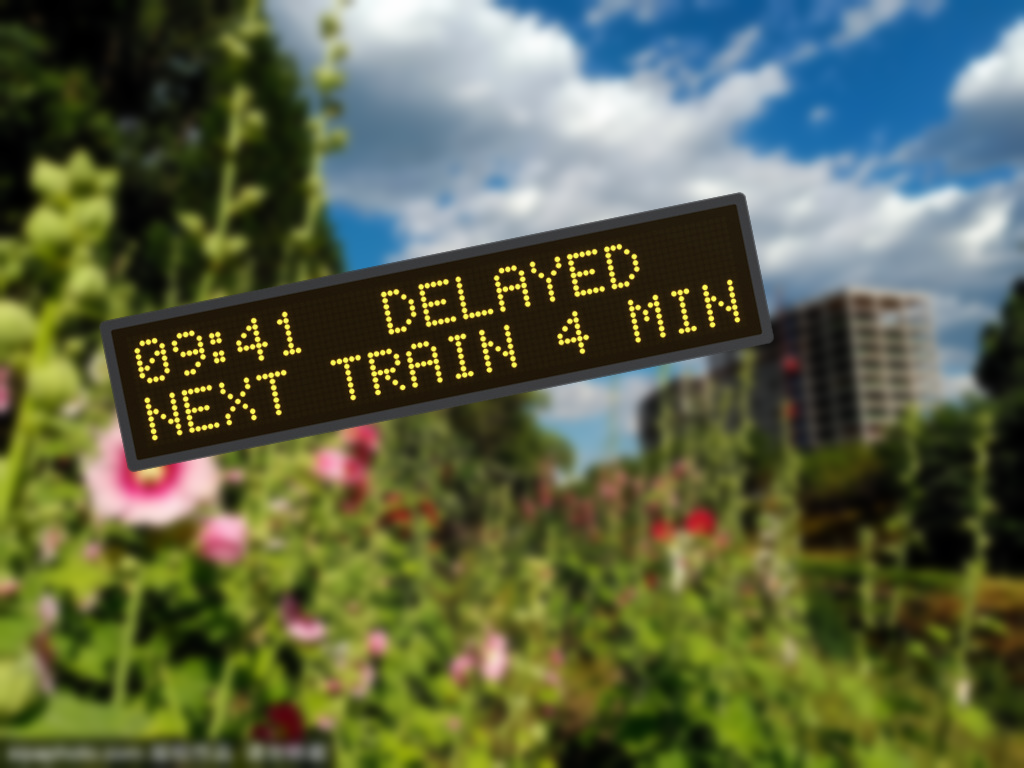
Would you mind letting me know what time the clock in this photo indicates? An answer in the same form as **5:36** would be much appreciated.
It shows **9:41**
